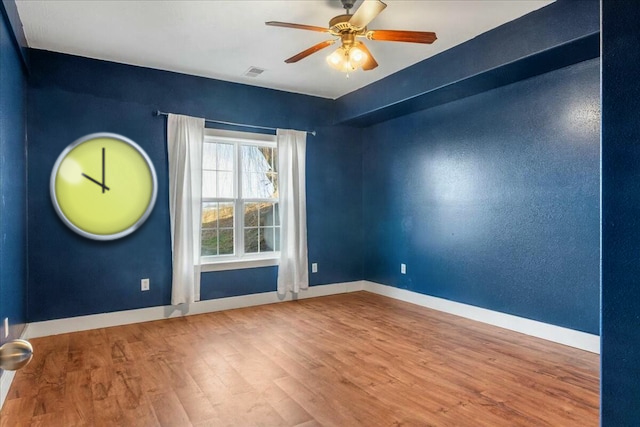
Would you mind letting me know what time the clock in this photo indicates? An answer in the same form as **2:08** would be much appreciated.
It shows **10:00**
